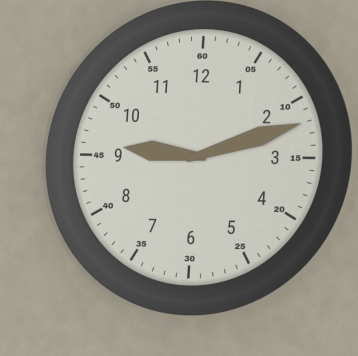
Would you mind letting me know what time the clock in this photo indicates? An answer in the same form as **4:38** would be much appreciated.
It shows **9:12**
